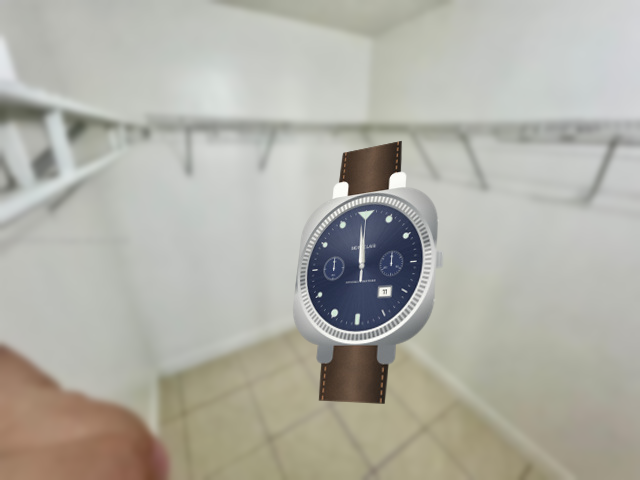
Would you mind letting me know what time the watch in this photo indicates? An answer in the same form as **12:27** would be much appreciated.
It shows **11:59**
